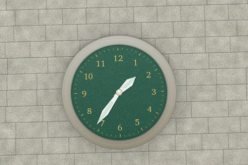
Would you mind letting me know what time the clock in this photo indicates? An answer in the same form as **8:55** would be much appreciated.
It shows **1:36**
